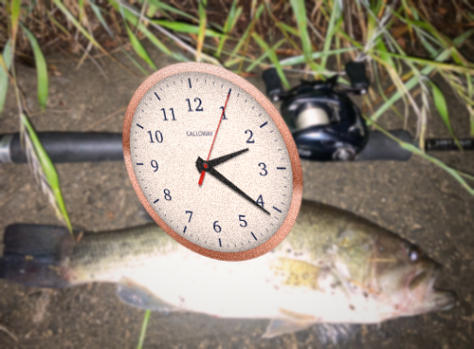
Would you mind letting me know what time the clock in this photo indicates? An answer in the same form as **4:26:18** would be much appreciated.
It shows **2:21:05**
